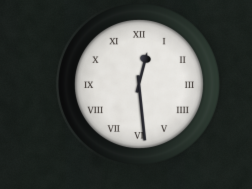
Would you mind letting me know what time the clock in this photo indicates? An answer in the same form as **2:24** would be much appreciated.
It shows **12:29**
